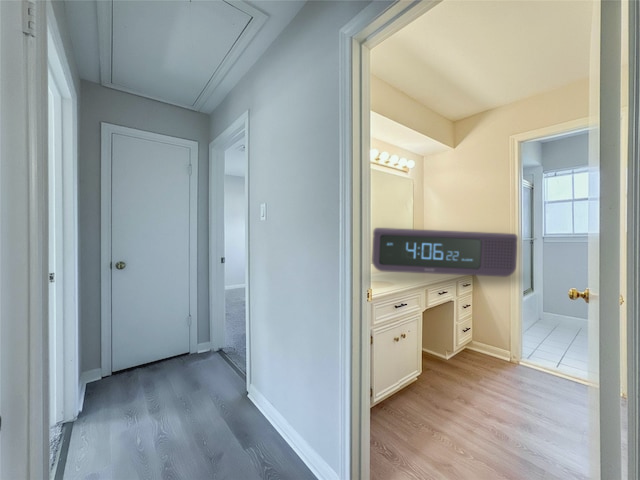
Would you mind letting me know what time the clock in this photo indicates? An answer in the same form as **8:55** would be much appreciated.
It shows **4:06**
